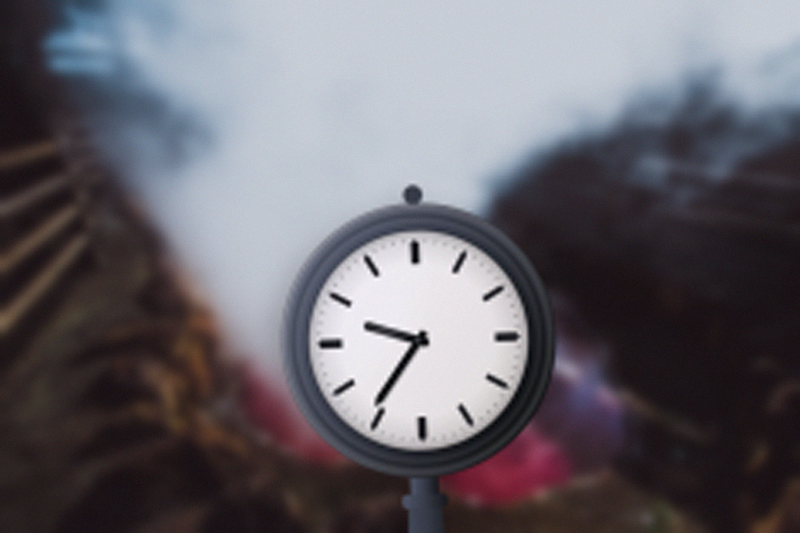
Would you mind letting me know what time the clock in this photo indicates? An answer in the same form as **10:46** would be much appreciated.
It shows **9:36**
